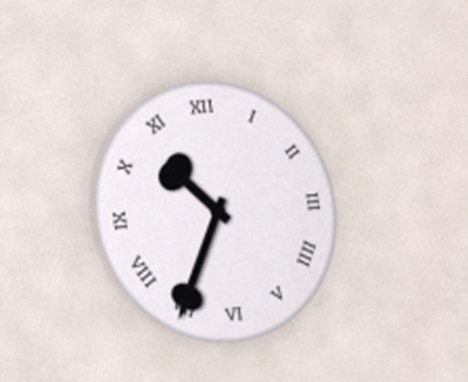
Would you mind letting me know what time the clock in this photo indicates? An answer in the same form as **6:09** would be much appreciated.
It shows **10:35**
